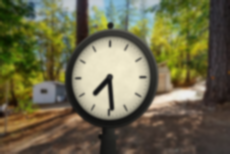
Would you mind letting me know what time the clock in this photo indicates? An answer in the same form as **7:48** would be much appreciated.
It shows **7:29**
